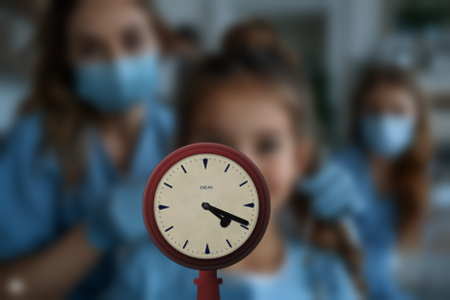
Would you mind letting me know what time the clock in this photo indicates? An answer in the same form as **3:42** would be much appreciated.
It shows **4:19**
